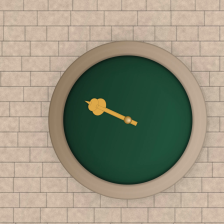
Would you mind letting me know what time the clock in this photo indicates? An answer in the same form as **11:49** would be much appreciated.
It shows **9:49**
